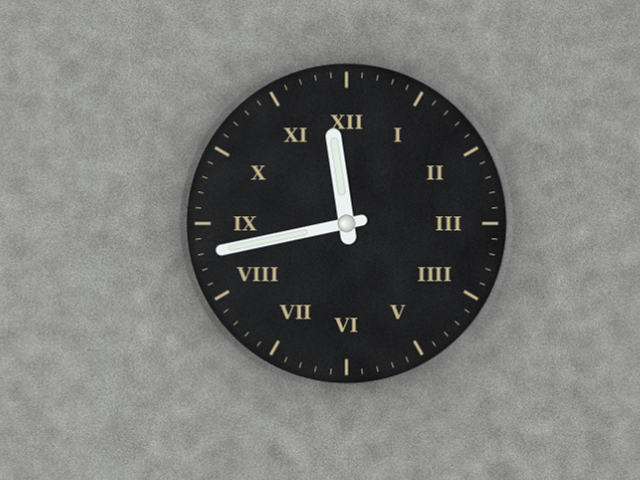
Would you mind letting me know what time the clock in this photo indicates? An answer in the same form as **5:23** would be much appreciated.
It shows **11:43**
